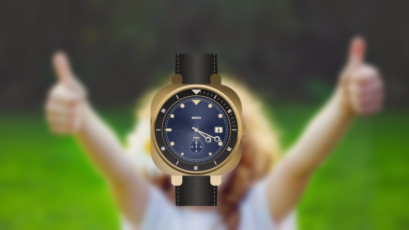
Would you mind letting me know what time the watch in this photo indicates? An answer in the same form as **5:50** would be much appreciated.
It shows **4:19**
